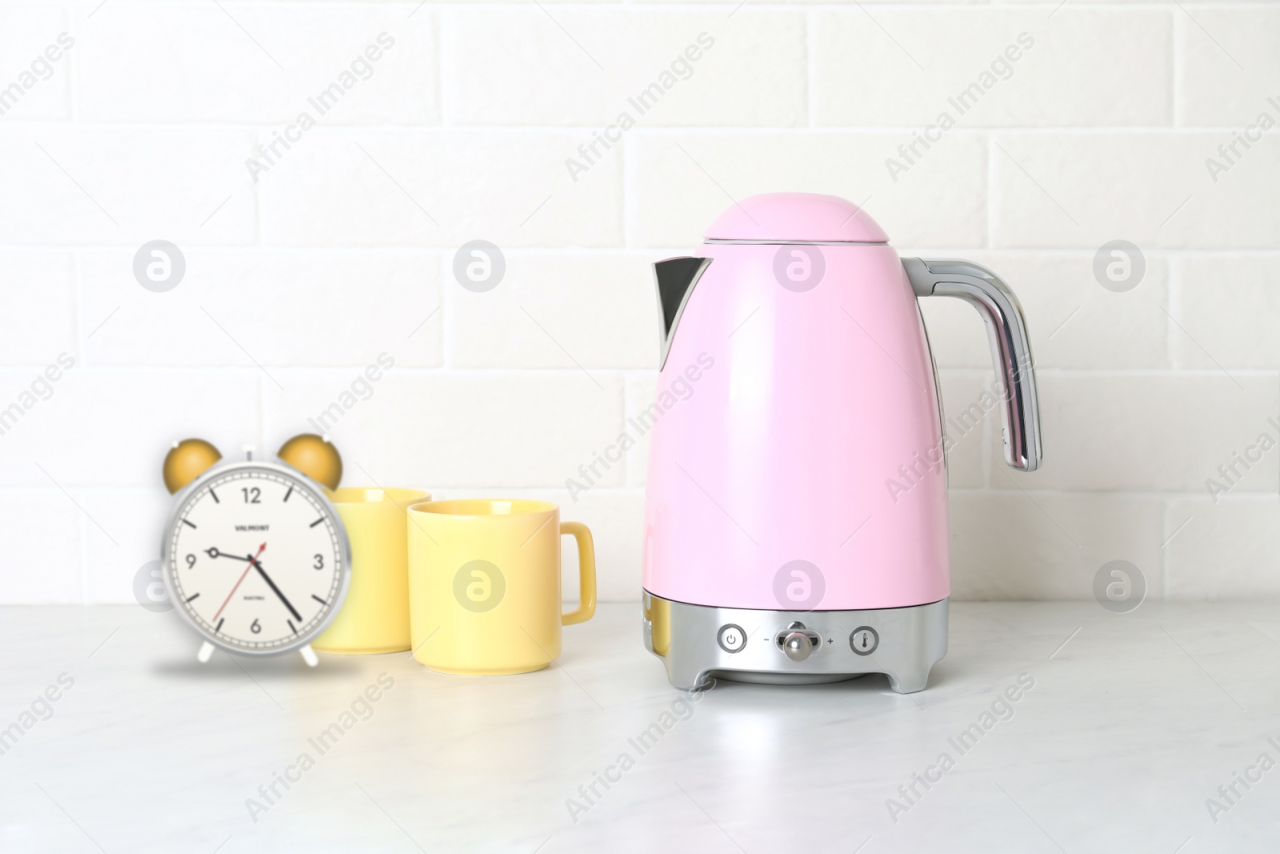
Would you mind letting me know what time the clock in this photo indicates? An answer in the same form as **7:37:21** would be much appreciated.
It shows **9:23:36**
